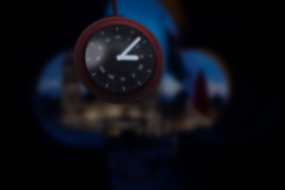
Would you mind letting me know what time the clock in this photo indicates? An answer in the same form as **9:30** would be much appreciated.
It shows **3:08**
